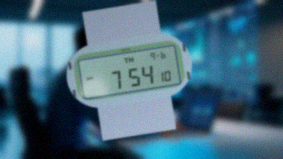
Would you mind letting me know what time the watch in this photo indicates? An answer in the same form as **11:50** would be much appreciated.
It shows **7:54**
